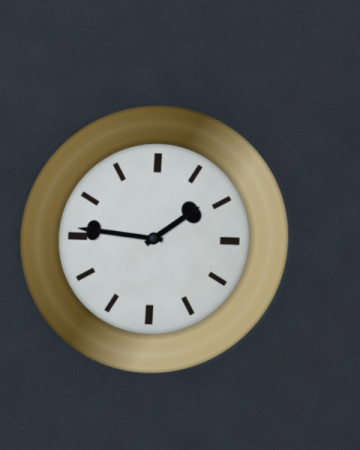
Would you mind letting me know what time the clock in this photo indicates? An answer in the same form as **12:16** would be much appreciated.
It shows **1:46**
